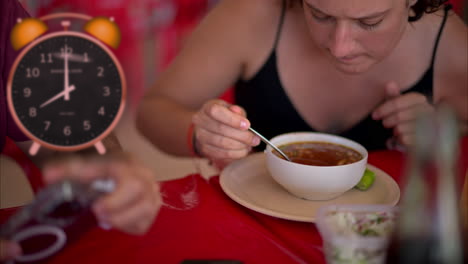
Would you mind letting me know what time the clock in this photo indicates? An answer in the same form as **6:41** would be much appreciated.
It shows **8:00**
